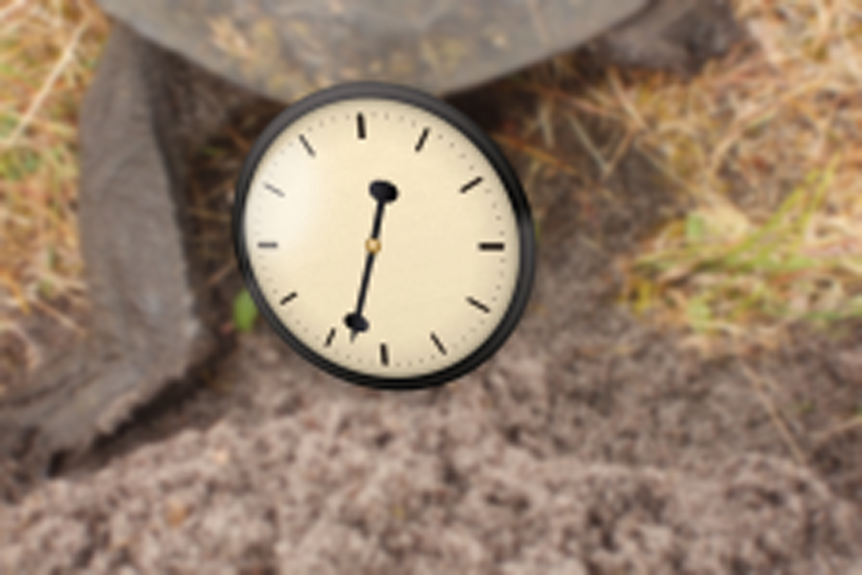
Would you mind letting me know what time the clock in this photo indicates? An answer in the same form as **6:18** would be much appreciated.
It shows **12:33**
